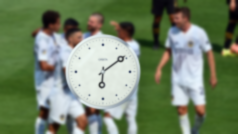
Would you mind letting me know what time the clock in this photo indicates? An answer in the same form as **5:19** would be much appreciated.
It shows **6:09**
